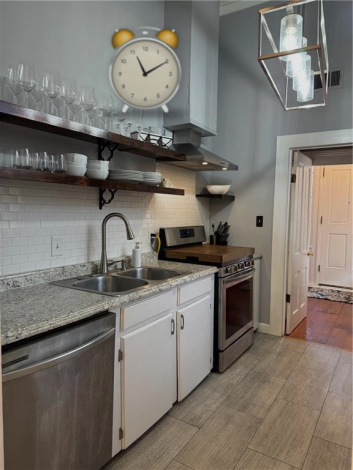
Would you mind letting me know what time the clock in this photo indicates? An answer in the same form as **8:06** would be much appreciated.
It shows **11:10**
